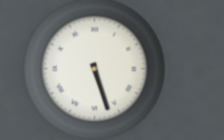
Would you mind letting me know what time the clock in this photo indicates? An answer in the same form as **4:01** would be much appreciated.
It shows **5:27**
